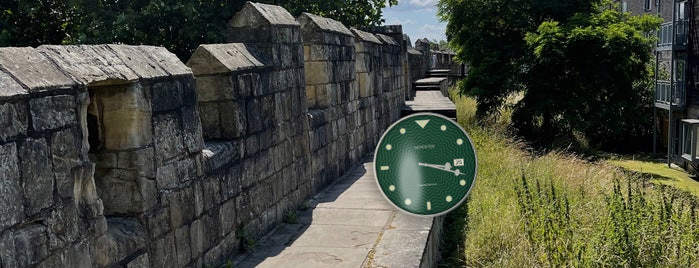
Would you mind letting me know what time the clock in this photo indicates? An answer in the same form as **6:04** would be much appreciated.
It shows **3:18**
